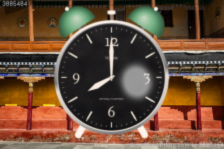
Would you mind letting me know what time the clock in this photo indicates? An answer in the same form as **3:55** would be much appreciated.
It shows **8:00**
